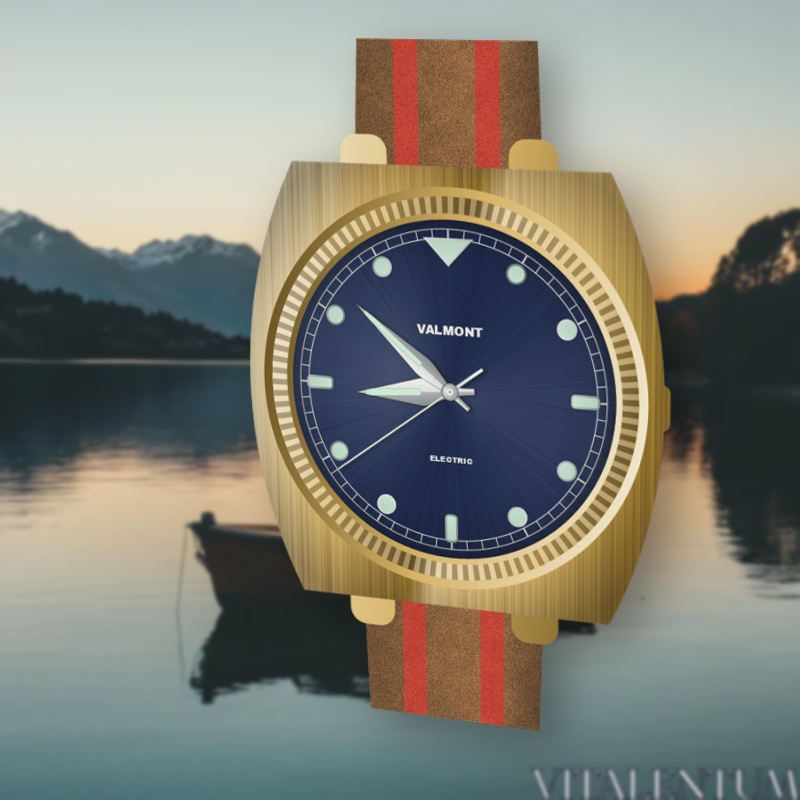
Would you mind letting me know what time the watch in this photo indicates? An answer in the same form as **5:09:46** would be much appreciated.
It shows **8:51:39**
